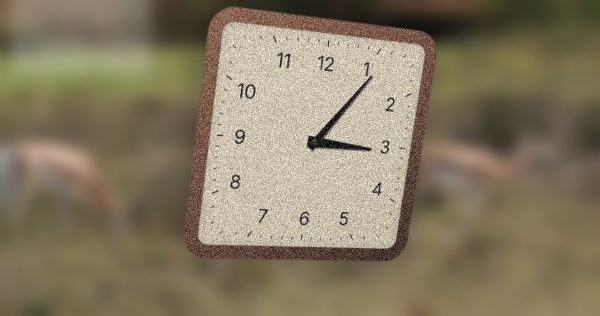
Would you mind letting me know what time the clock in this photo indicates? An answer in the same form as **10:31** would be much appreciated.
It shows **3:06**
